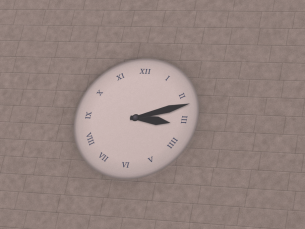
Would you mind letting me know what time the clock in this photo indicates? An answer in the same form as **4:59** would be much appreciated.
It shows **3:12**
